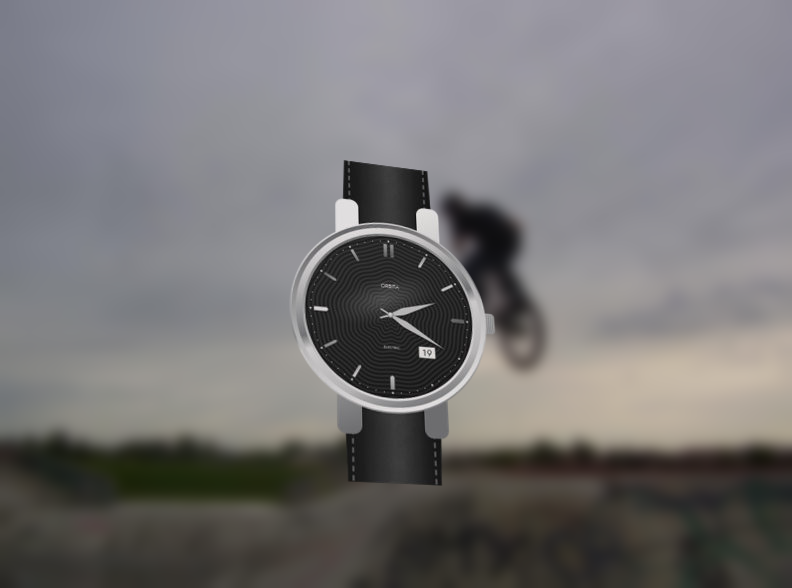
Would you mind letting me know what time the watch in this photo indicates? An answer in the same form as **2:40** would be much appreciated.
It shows **2:20**
